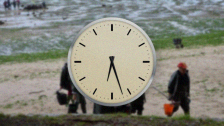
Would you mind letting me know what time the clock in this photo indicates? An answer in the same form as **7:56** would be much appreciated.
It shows **6:27**
